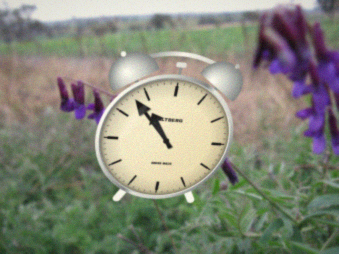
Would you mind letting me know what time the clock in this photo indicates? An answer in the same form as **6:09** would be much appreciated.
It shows **10:53**
